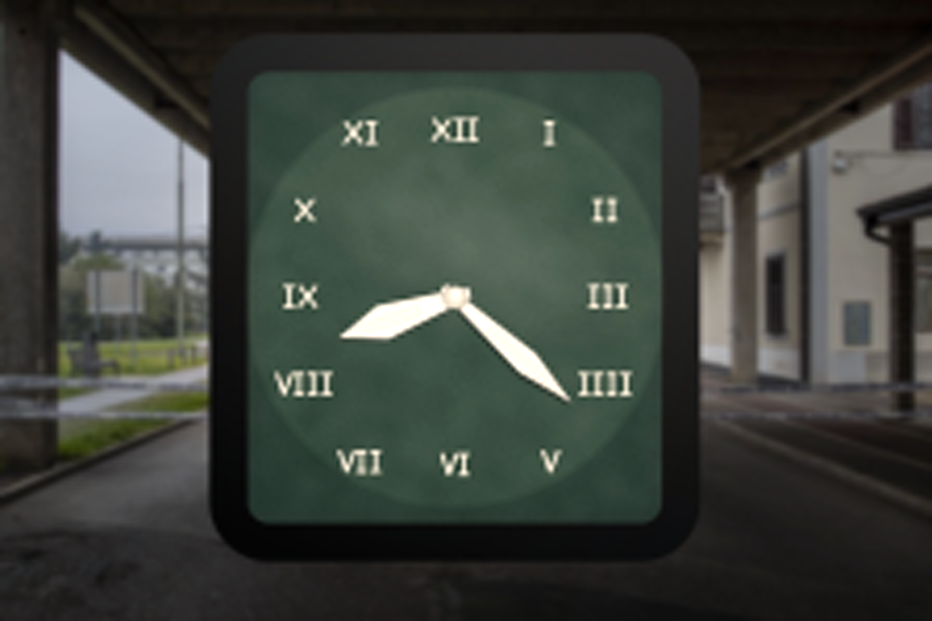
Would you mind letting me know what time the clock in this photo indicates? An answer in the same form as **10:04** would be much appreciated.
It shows **8:22**
